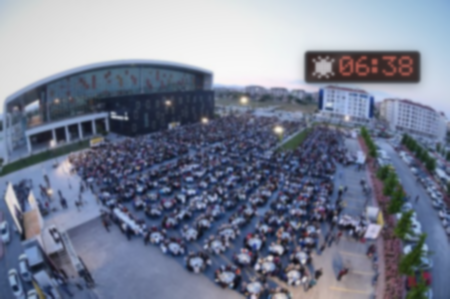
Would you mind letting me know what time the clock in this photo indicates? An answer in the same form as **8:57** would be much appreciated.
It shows **6:38**
